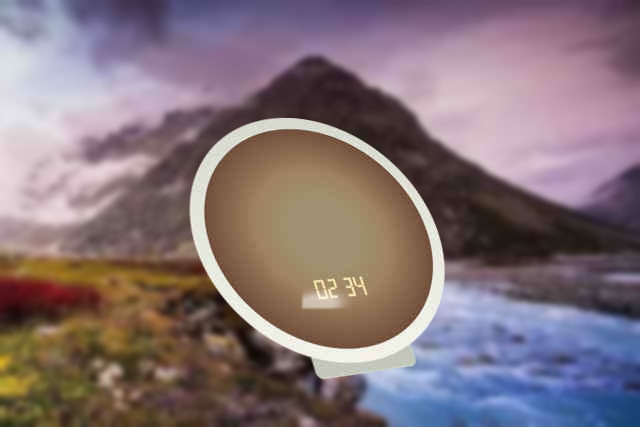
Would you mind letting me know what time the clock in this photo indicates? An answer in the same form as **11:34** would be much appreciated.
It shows **2:34**
